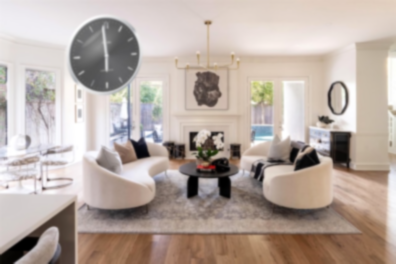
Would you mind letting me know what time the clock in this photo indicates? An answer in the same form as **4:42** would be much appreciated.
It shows **5:59**
